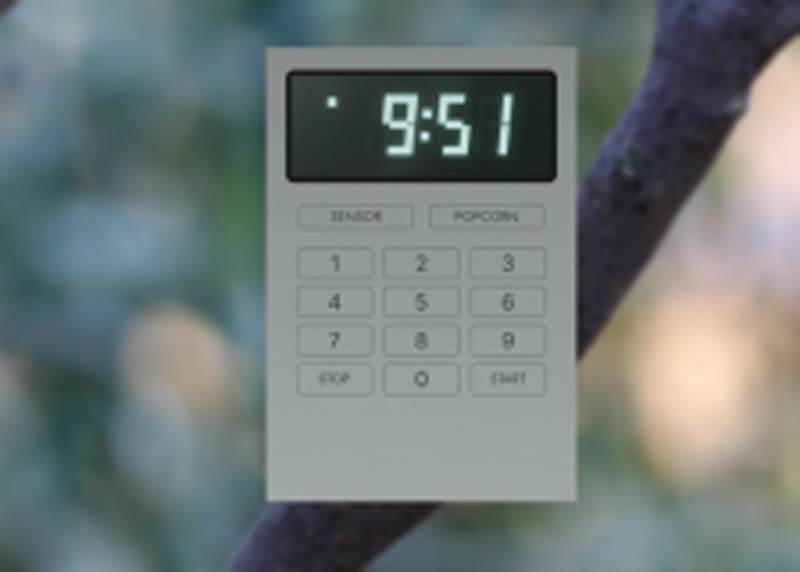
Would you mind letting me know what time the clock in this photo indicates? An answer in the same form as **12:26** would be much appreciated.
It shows **9:51**
